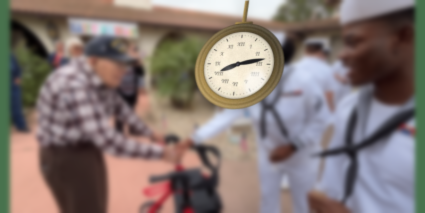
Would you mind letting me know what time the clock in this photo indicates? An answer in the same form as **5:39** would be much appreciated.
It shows **8:13**
